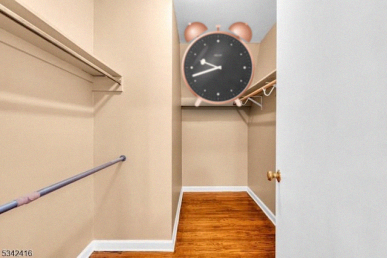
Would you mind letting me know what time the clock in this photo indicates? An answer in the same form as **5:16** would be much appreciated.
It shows **9:42**
